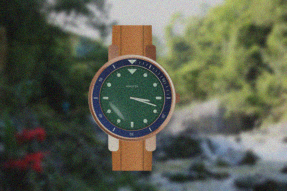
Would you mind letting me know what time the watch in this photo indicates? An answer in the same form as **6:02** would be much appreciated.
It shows **3:18**
